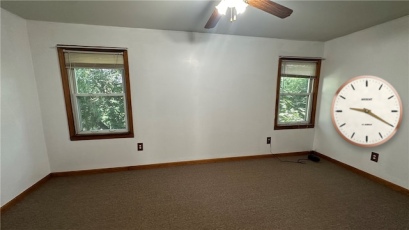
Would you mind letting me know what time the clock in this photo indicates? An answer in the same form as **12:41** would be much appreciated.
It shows **9:20**
